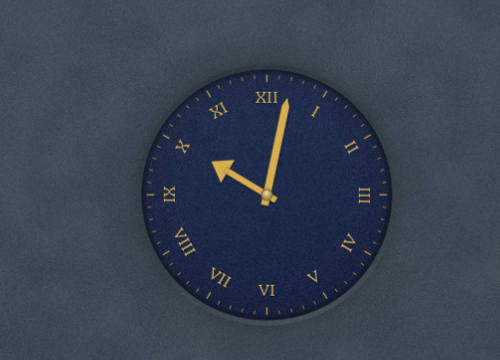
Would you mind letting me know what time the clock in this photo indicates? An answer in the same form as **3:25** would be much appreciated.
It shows **10:02**
